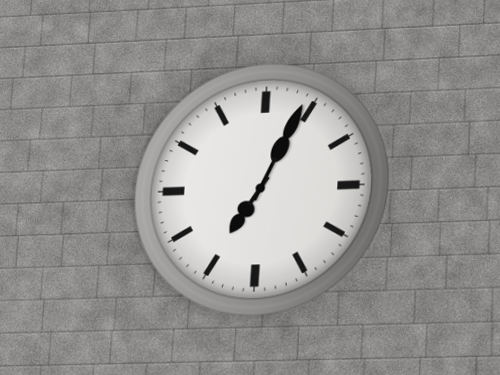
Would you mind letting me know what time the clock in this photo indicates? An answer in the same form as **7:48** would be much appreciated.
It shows **7:04**
